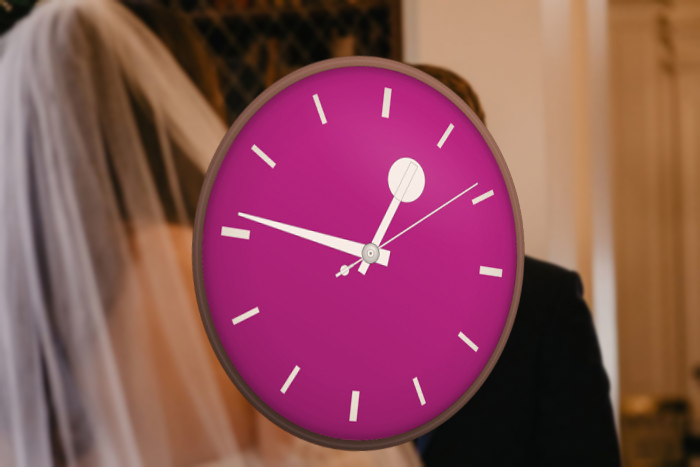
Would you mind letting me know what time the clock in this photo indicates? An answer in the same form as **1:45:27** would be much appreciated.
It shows **12:46:09**
